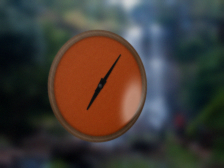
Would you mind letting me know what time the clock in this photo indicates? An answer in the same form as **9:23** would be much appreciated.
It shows **7:06**
